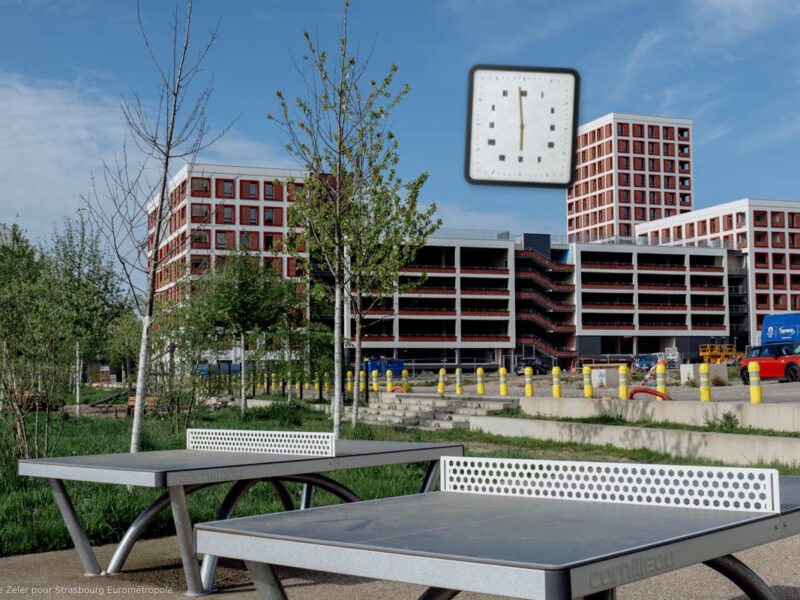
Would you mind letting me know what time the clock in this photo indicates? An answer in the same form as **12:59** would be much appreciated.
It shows **5:59**
